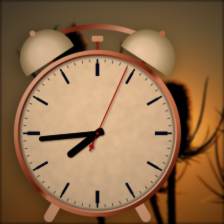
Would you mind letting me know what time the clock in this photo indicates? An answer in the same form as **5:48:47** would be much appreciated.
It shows **7:44:04**
